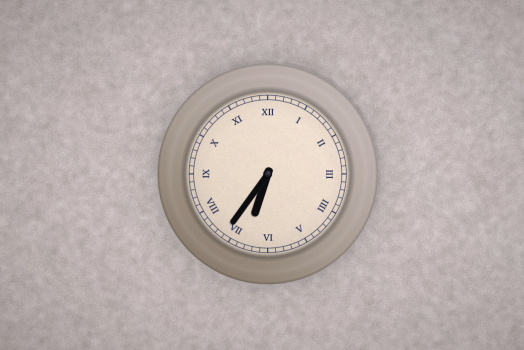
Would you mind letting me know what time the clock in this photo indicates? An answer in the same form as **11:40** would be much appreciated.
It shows **6:36**
